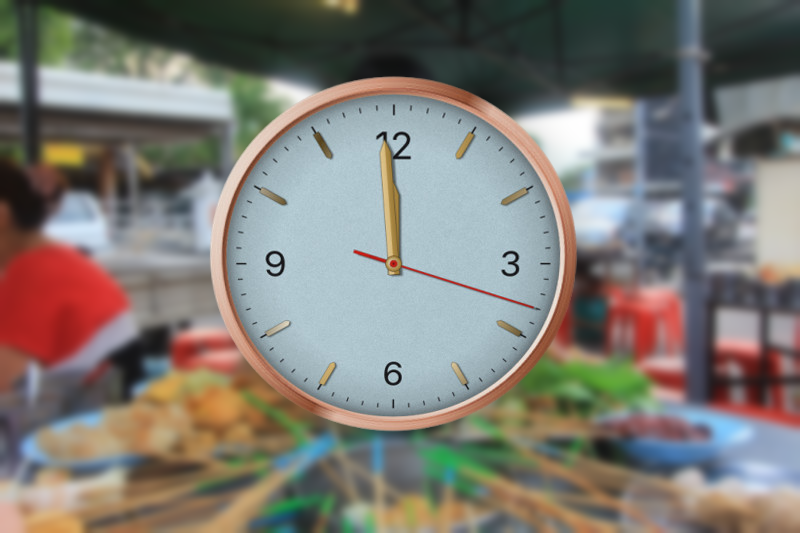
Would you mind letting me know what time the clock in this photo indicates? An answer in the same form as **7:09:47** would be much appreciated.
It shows **11:59:18**
